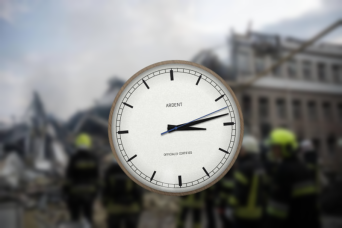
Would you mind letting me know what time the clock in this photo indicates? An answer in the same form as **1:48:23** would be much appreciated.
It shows **3:13:12**
